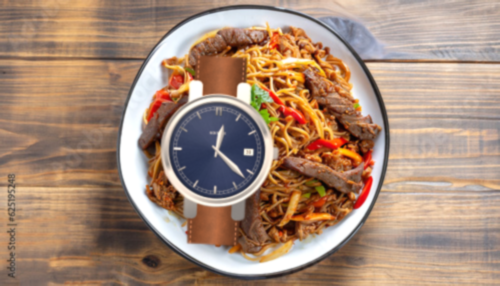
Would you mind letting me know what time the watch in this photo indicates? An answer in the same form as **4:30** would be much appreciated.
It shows **12:22**
